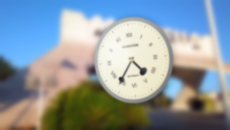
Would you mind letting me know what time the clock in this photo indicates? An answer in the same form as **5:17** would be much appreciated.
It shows **4:36**
